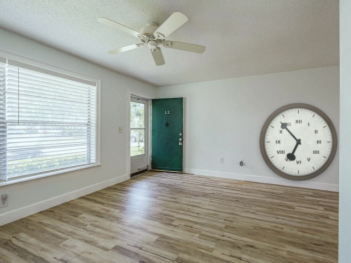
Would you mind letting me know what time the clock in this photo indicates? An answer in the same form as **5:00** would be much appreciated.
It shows **6:53**
